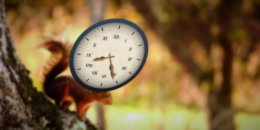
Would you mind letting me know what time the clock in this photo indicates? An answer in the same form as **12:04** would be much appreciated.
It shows **8:26**
